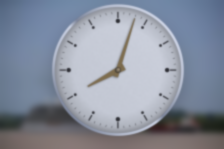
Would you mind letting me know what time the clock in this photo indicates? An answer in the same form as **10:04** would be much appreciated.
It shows **8:03**
